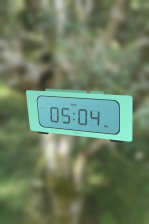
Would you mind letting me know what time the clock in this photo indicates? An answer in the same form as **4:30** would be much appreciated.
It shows **5:04**
